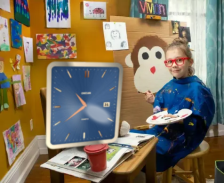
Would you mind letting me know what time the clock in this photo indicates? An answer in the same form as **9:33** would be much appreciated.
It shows **10:39**
